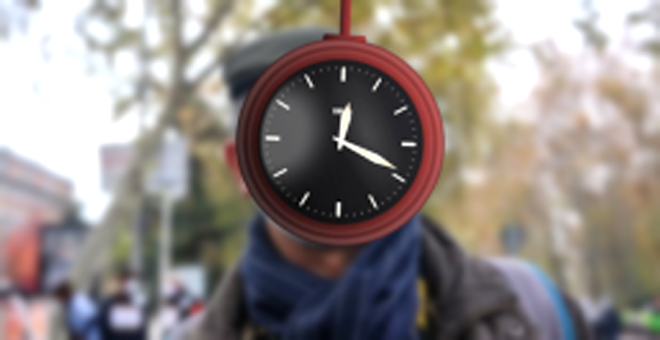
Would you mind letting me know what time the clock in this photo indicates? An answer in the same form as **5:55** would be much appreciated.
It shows **12:19**
